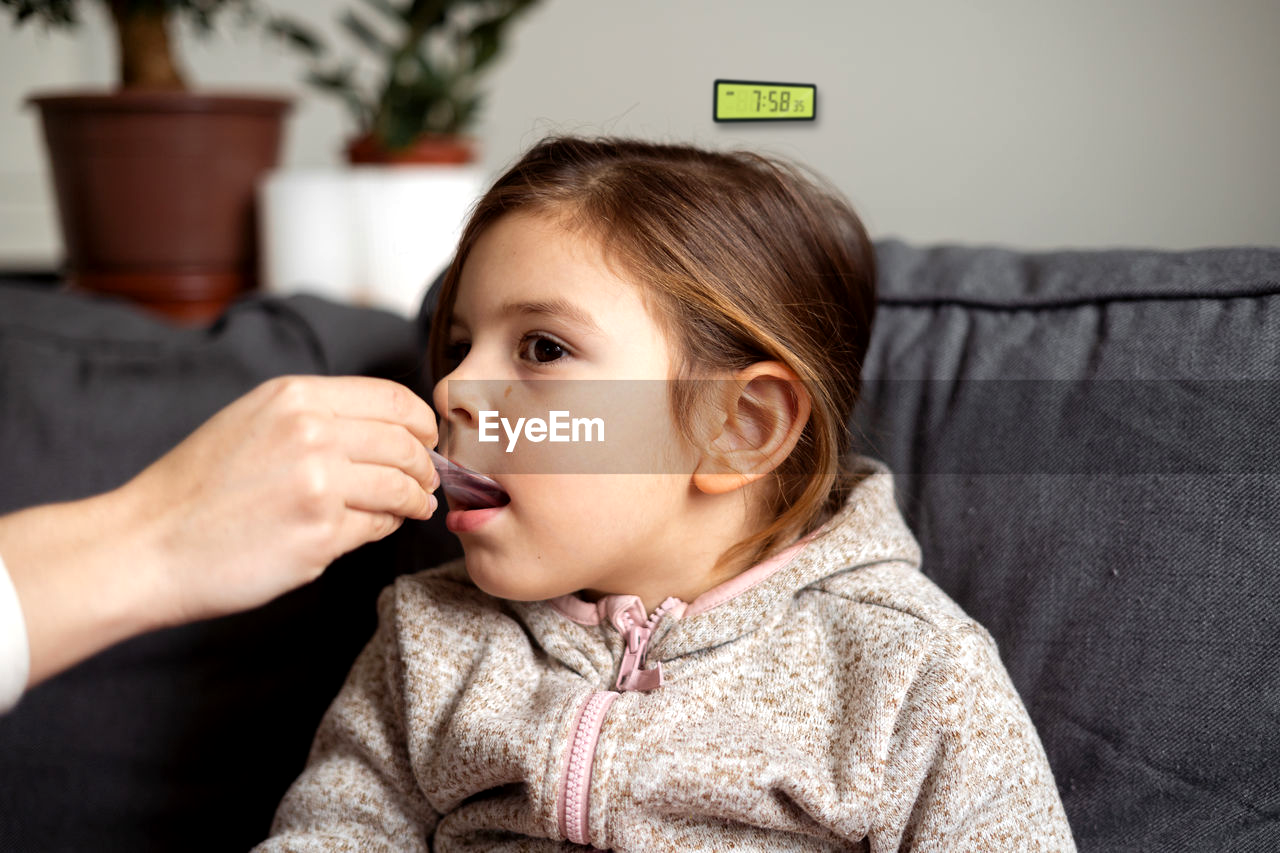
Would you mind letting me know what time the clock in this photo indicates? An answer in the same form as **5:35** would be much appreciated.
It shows **7:58**
